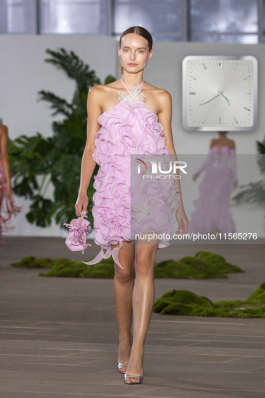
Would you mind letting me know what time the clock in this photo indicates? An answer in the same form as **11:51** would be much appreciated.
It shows **4:40**
